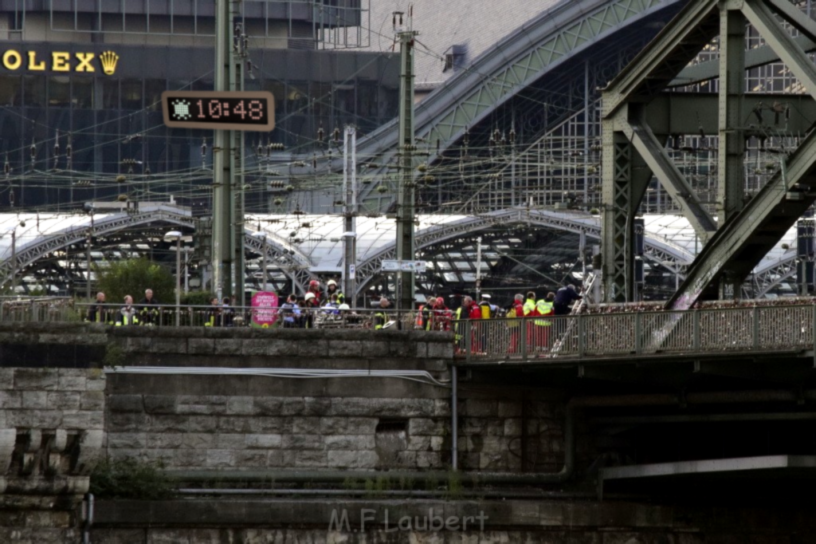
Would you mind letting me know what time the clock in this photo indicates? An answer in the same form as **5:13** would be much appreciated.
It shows **10:48**
